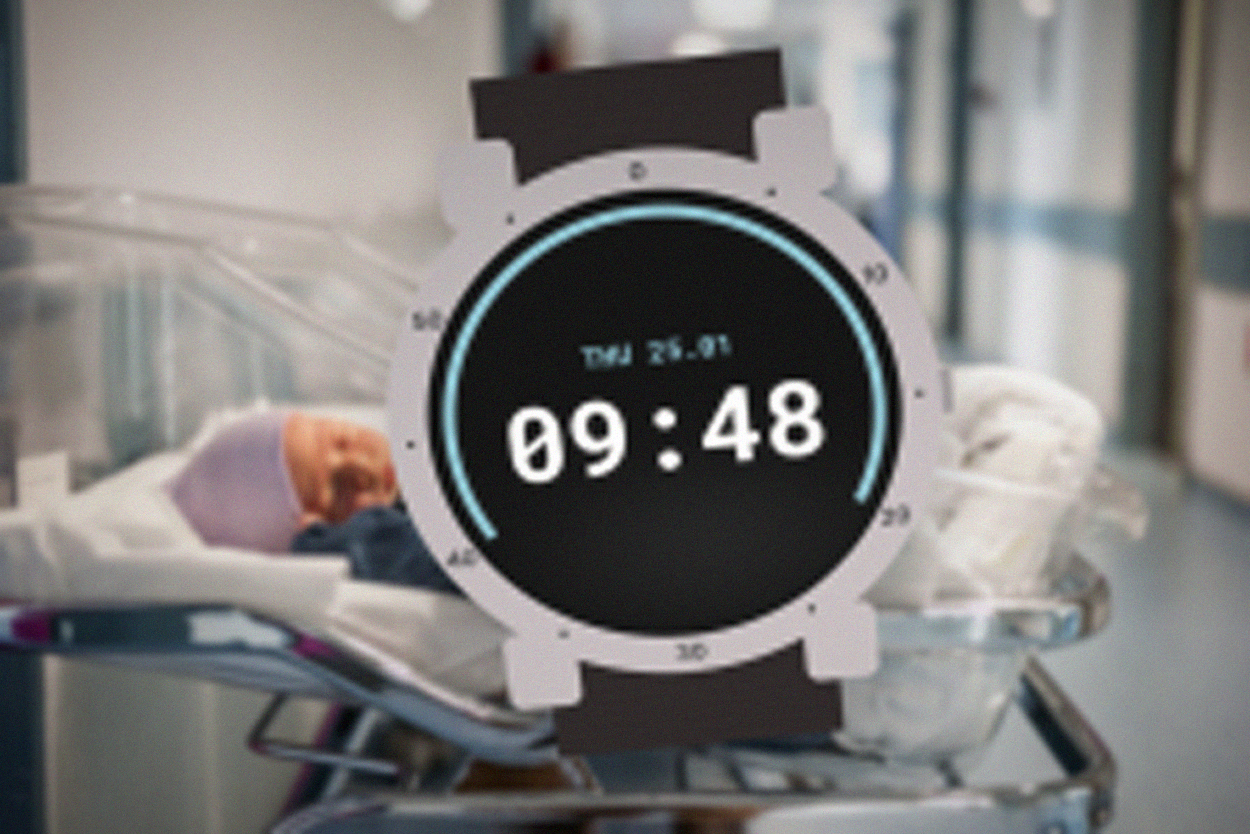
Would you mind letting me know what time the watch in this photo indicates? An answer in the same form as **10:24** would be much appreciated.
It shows **9:48**
